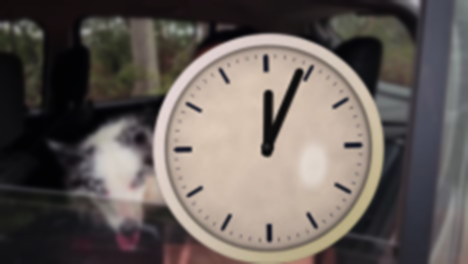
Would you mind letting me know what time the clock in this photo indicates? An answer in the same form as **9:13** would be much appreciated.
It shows **12:04**
